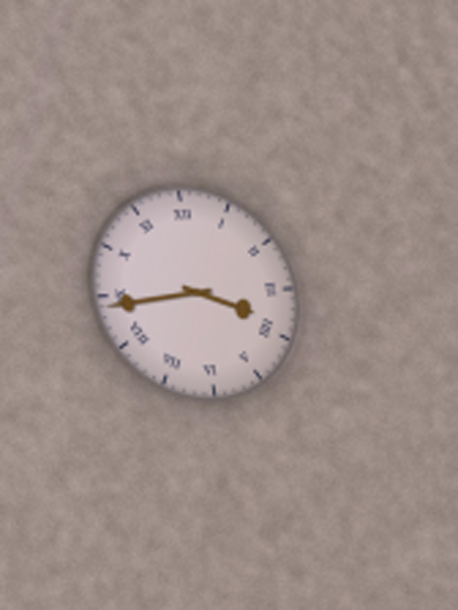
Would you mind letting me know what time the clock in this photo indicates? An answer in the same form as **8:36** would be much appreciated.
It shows **3:44**
